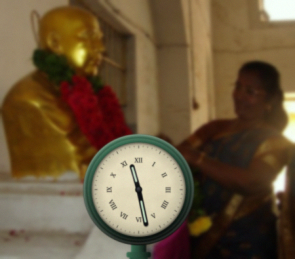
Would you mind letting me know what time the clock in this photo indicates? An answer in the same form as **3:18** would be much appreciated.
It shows **11:28**
